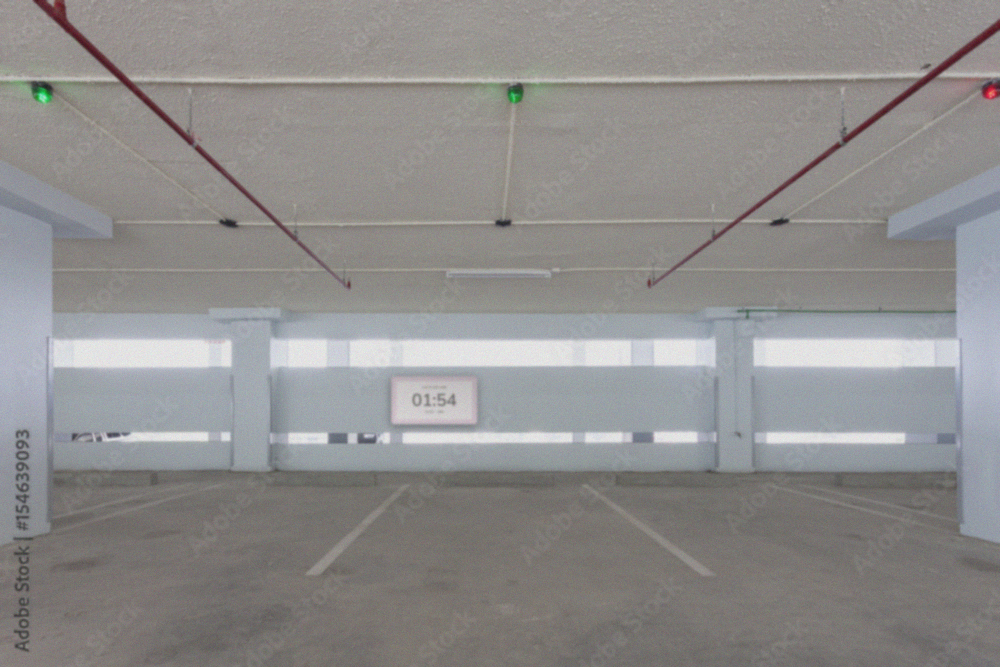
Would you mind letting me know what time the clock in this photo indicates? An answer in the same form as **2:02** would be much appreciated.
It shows **1:54**
